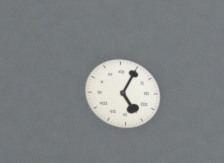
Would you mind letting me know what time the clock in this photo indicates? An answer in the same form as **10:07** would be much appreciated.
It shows **5:05**
